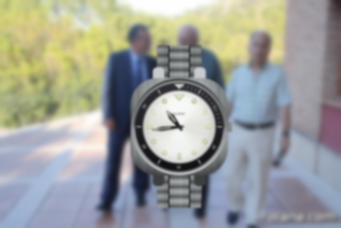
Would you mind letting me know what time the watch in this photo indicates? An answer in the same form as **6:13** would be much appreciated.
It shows **10:44**
